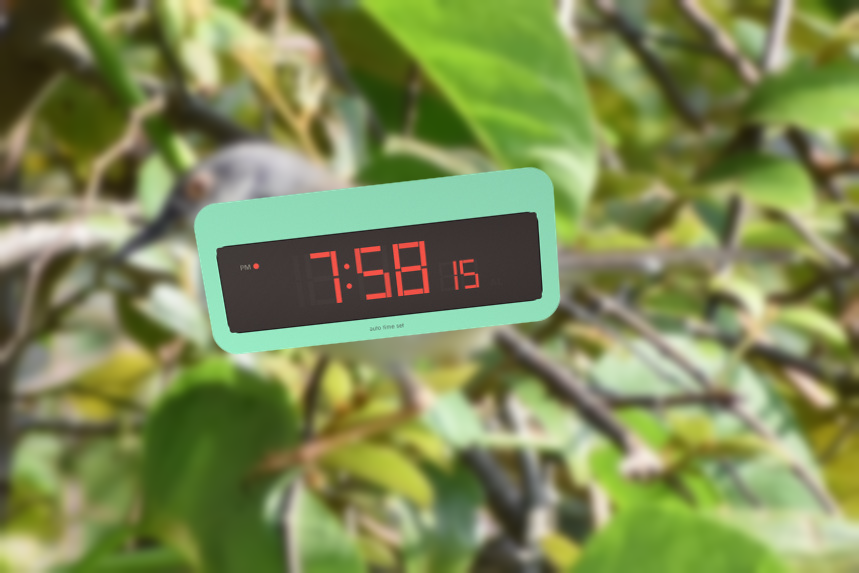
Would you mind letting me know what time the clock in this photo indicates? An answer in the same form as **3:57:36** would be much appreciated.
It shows **7:58:15**
